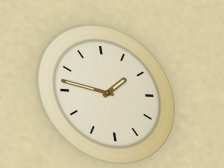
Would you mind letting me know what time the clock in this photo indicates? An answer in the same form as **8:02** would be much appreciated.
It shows **1:47**
